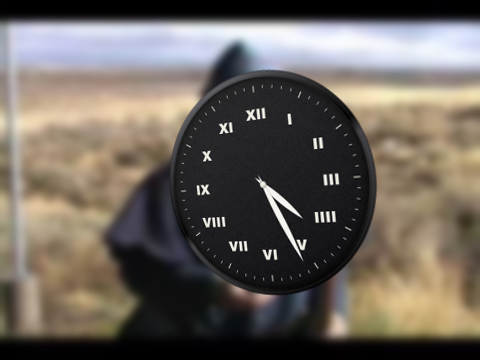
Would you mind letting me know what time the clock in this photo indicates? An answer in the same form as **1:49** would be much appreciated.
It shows **4:26**
